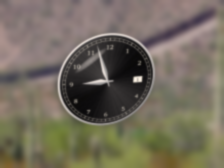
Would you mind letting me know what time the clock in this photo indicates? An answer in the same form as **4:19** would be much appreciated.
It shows **8:57**
